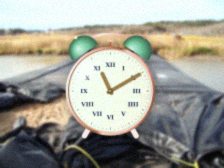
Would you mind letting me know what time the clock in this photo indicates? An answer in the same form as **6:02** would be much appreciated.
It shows **11:10**
